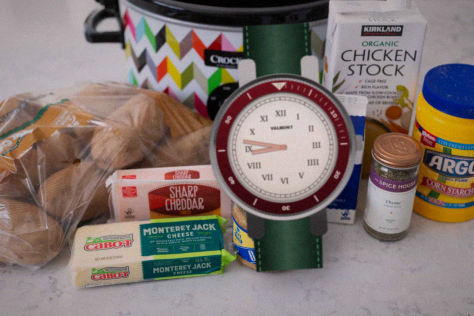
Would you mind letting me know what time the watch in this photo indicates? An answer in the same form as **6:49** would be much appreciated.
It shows **8:47**
